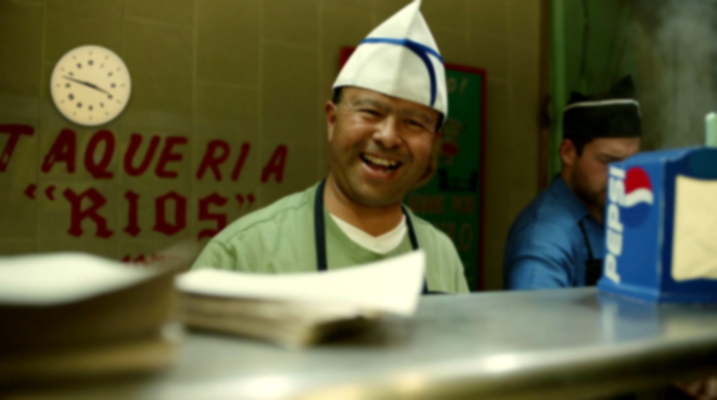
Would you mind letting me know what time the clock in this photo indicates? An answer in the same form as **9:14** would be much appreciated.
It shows **3:48**
